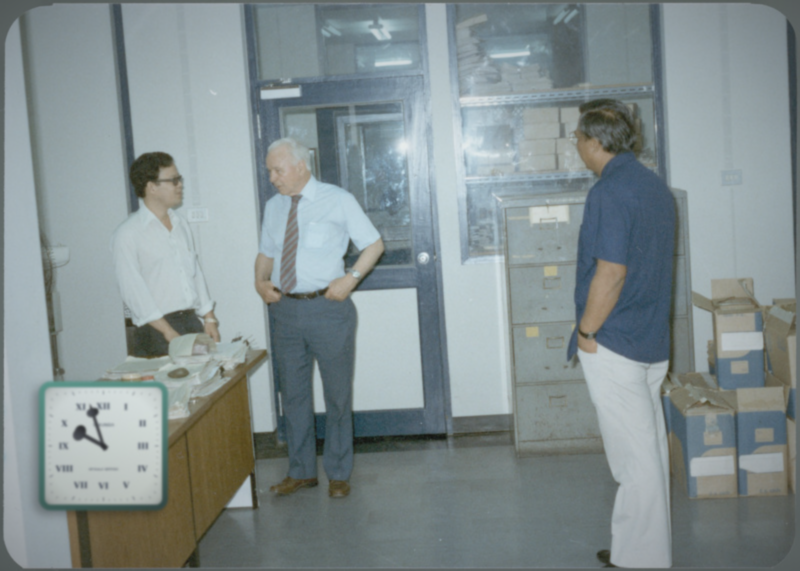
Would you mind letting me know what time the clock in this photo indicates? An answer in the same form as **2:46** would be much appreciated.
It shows **9:57**
